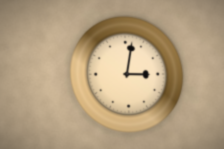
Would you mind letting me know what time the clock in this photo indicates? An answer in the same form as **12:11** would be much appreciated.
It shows **3:02**
